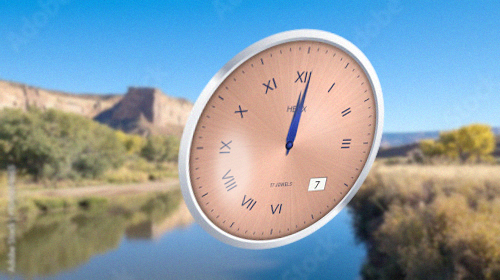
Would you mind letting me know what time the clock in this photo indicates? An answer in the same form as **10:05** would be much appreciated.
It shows **12:01**
